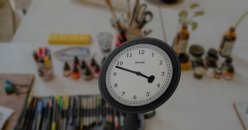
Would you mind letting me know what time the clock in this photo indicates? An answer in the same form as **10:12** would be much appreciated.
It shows **3:48**
